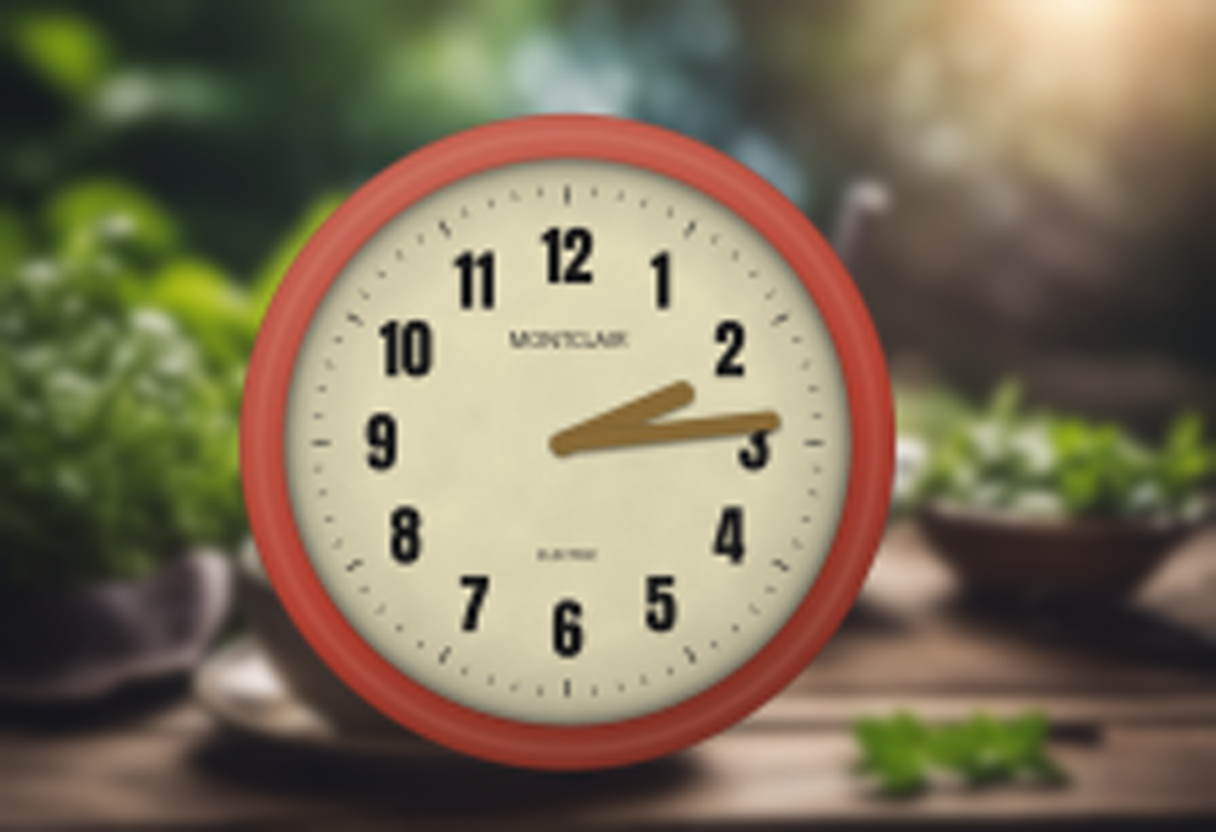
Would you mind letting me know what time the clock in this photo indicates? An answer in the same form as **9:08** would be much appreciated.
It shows **2:14**
